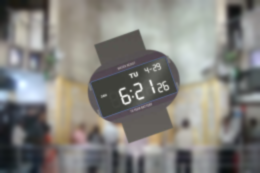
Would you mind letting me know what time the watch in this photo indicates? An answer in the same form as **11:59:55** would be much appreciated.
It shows **6:21:26**
